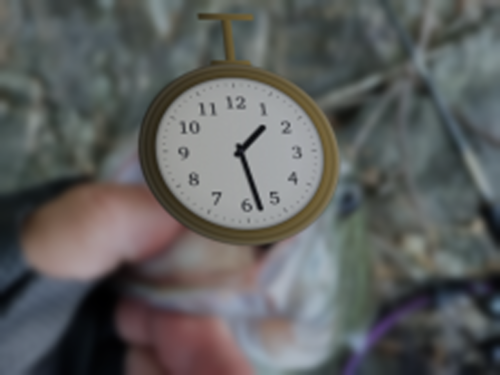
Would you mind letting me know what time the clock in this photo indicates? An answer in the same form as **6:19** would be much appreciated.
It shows **1:28**
